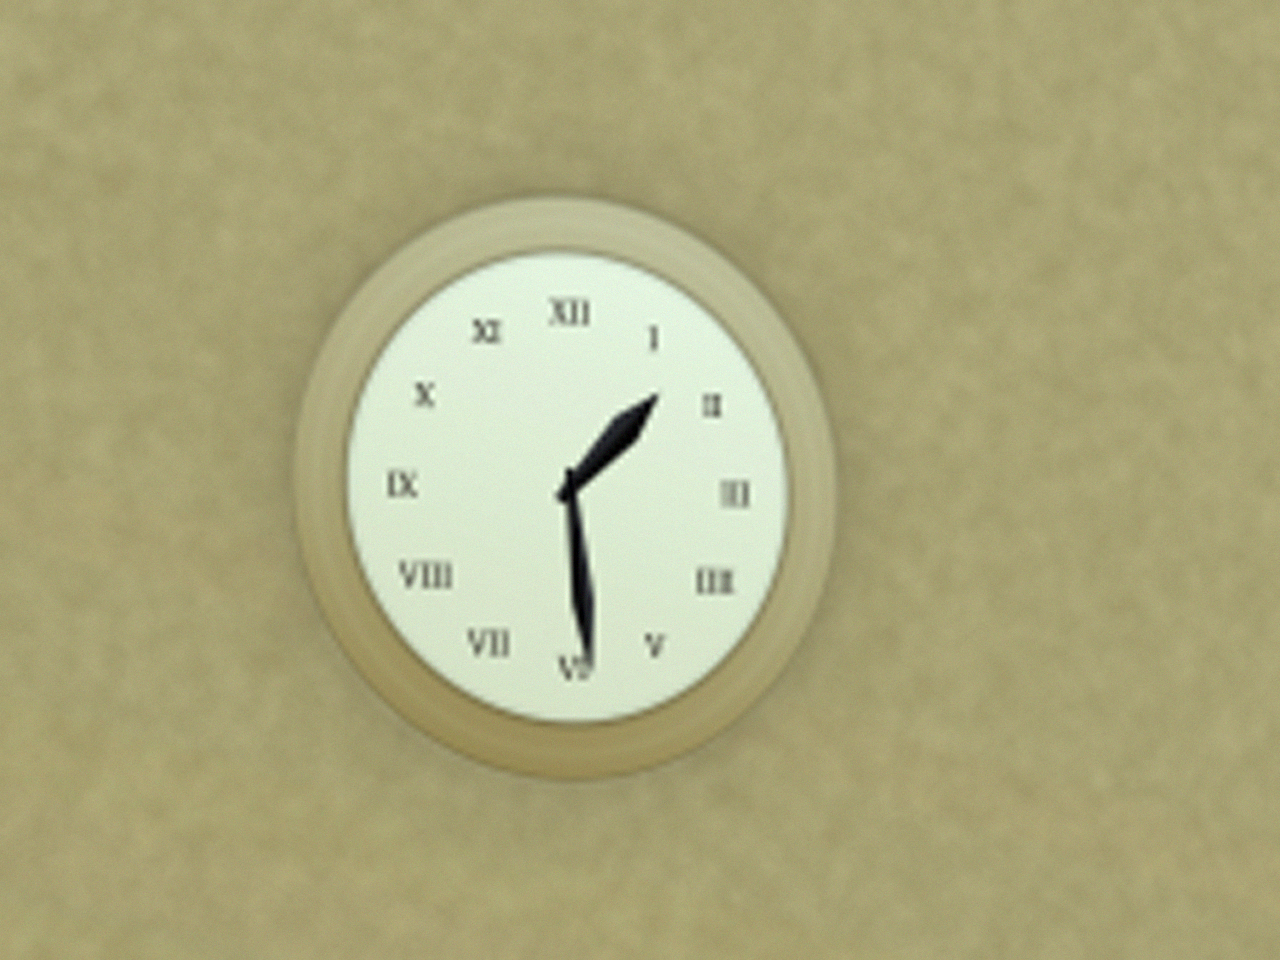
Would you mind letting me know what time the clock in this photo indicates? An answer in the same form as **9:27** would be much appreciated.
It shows **1:29**
